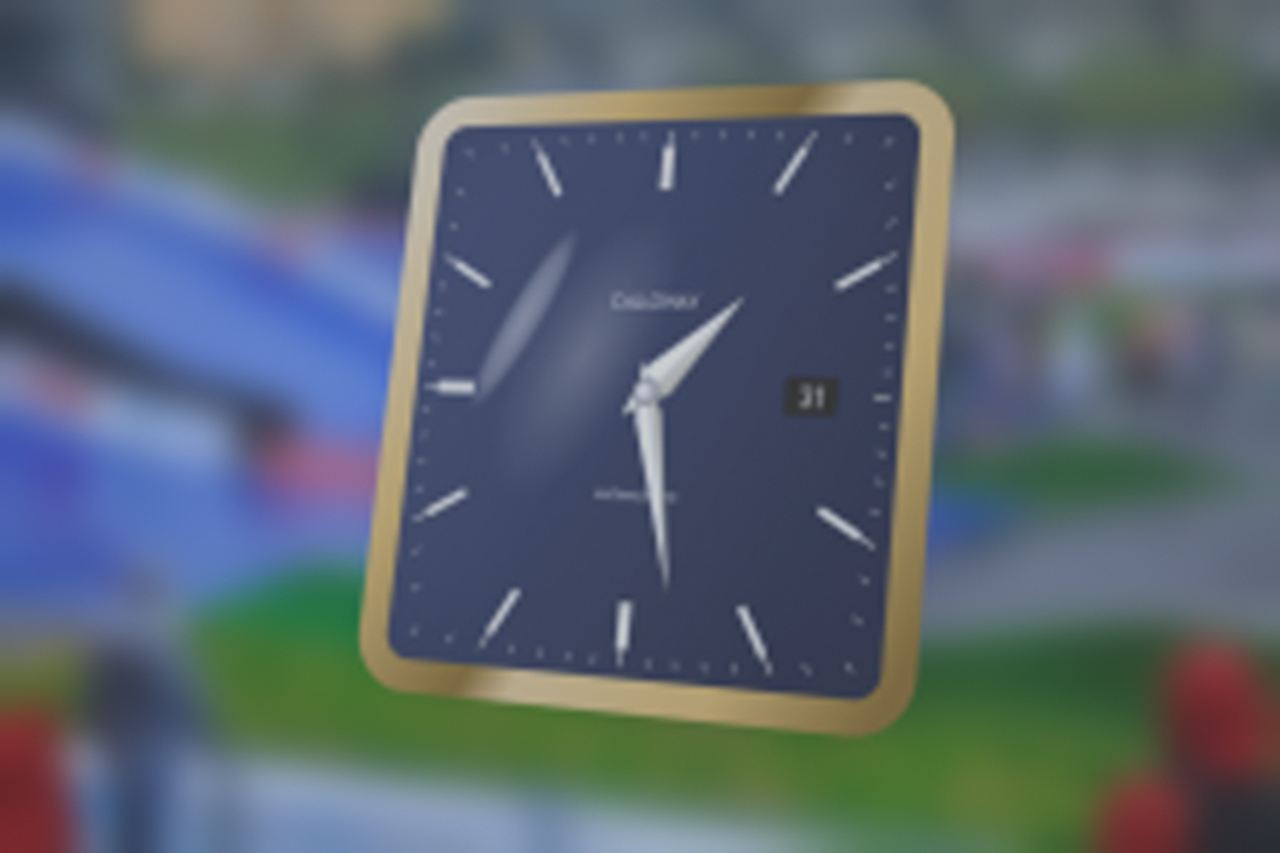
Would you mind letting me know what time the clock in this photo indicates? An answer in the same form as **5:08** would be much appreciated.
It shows **1:28**
